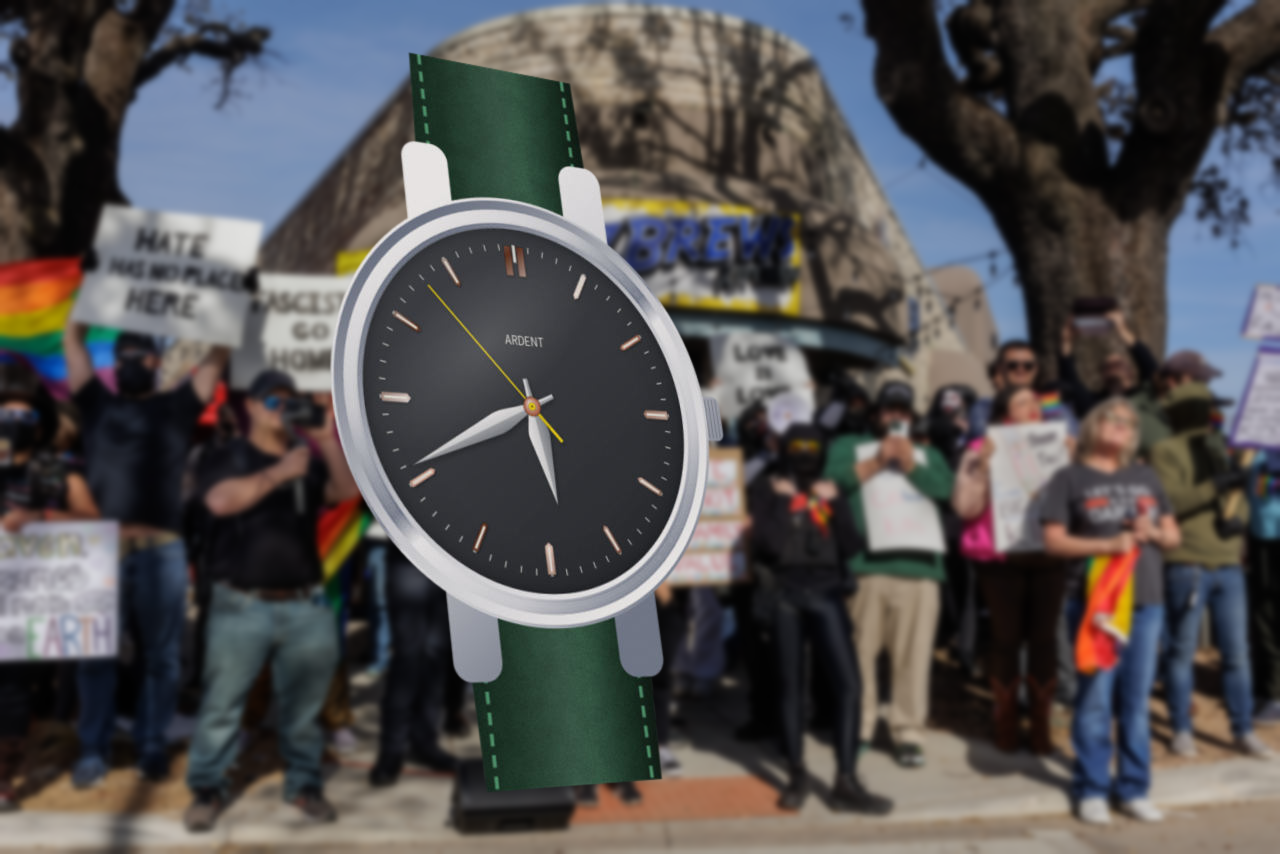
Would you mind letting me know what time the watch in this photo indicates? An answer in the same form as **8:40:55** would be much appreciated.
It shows **5:40:53**
